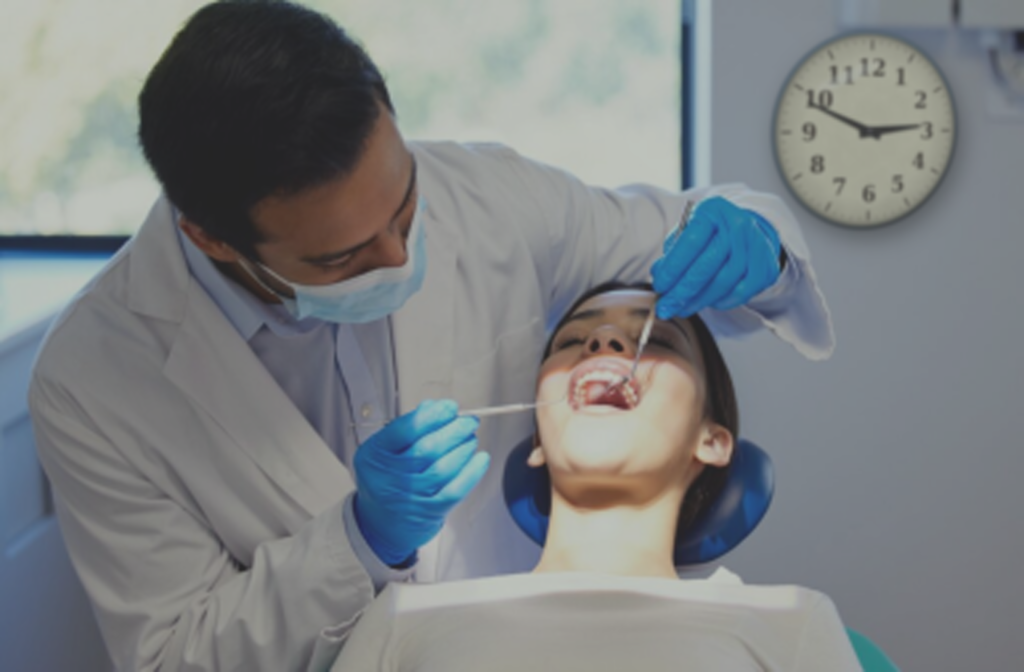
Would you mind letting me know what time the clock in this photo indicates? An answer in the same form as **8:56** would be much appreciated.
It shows **2:49**
